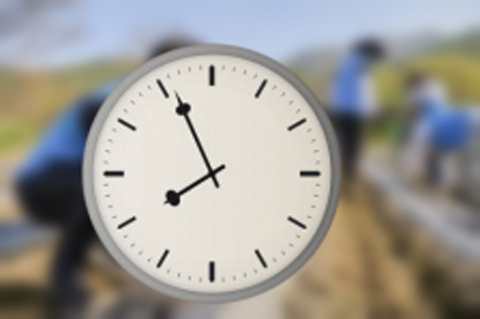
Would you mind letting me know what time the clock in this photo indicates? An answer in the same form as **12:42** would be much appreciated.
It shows **7:56**
